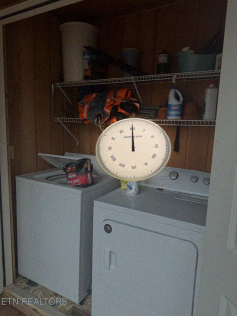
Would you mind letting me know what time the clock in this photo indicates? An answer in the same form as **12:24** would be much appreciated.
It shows **12:00**
